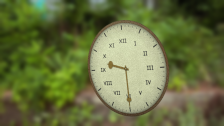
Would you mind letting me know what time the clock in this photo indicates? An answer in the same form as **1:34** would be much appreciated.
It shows **9:30**
